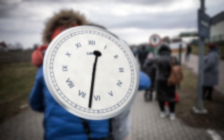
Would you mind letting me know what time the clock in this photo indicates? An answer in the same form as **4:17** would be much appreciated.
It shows **12:32**
